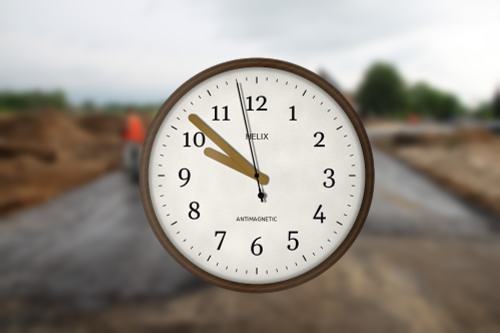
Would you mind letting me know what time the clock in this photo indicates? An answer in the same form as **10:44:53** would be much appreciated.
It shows **9:51:58**
